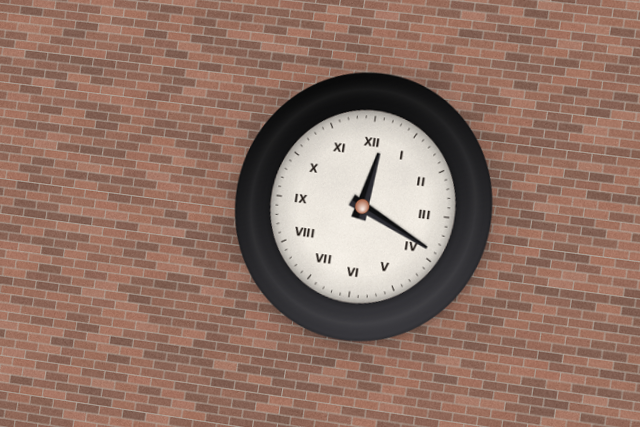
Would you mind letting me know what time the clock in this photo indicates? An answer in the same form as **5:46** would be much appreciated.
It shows **12:19**
